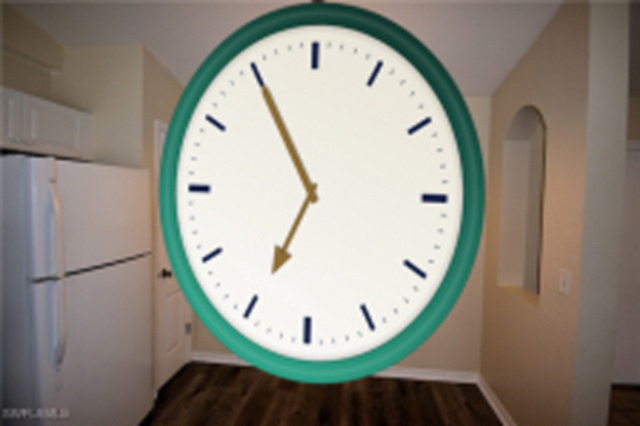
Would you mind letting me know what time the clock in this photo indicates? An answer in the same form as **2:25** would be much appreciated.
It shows **6:55**
